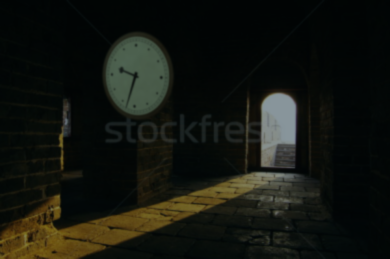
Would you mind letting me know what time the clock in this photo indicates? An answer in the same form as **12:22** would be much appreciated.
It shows **9:33**
